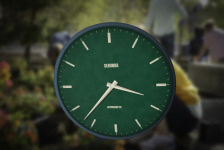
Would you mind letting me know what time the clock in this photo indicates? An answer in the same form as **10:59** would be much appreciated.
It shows **3:37**
